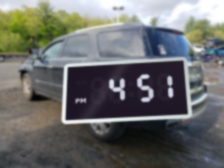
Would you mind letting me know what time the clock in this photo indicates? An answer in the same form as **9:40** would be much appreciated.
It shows **4:51**
